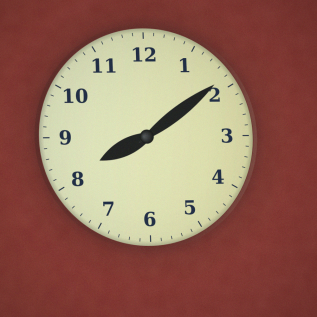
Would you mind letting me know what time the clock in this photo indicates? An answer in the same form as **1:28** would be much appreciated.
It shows **8:09**
